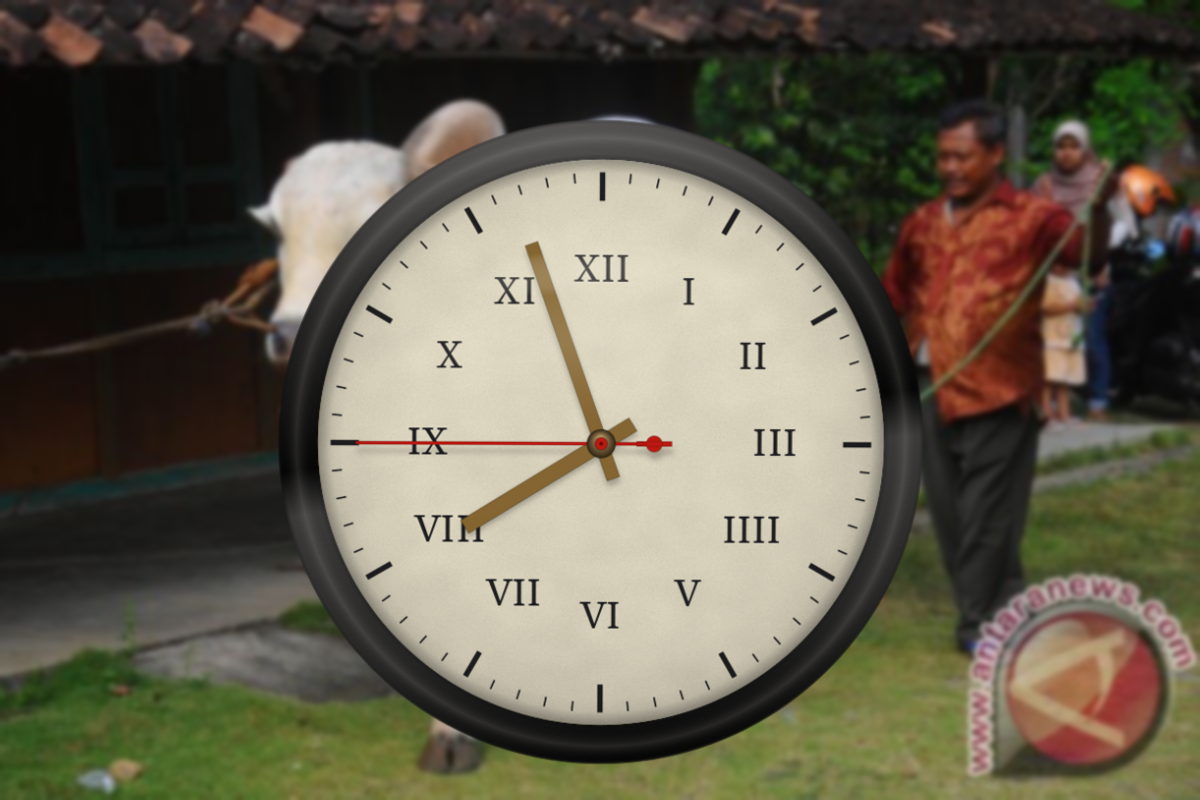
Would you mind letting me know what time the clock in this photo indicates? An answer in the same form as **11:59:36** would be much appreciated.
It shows **7:56:45**
